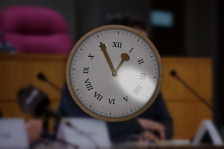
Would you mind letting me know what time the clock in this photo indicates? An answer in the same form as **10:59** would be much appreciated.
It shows **12:55**
